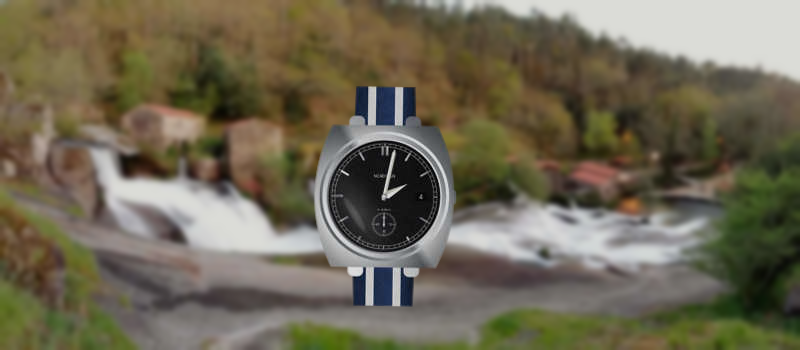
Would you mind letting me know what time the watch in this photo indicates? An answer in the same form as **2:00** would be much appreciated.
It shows **2:02**
